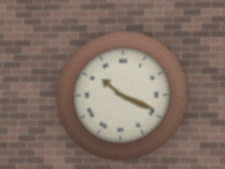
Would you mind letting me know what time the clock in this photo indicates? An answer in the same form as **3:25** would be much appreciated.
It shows **10:19**
